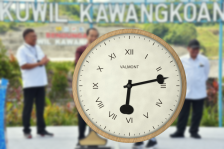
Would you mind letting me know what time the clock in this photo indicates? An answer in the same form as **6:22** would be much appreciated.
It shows **6:13**
